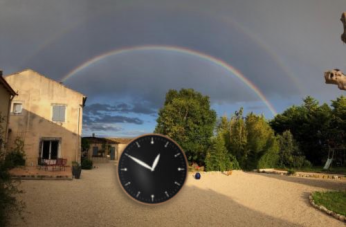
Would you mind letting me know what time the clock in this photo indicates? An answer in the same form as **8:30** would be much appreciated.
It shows **12:50**
